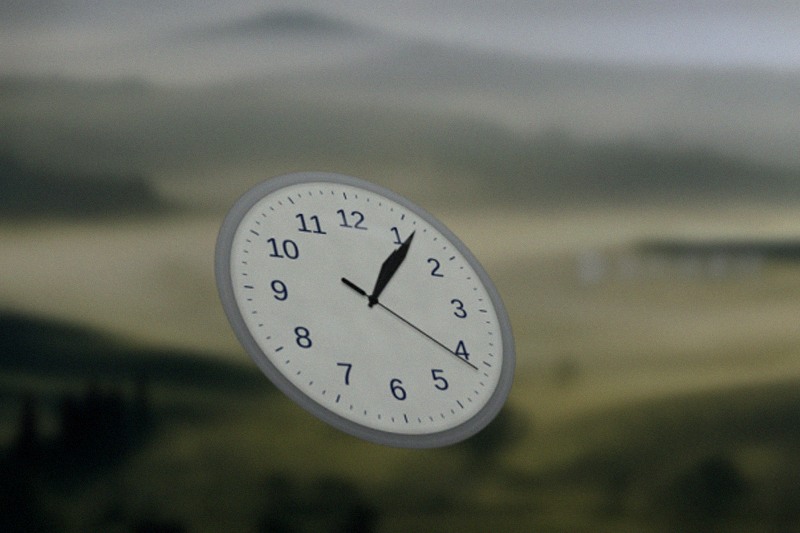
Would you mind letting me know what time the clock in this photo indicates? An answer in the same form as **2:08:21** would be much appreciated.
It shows **1:06:21**
